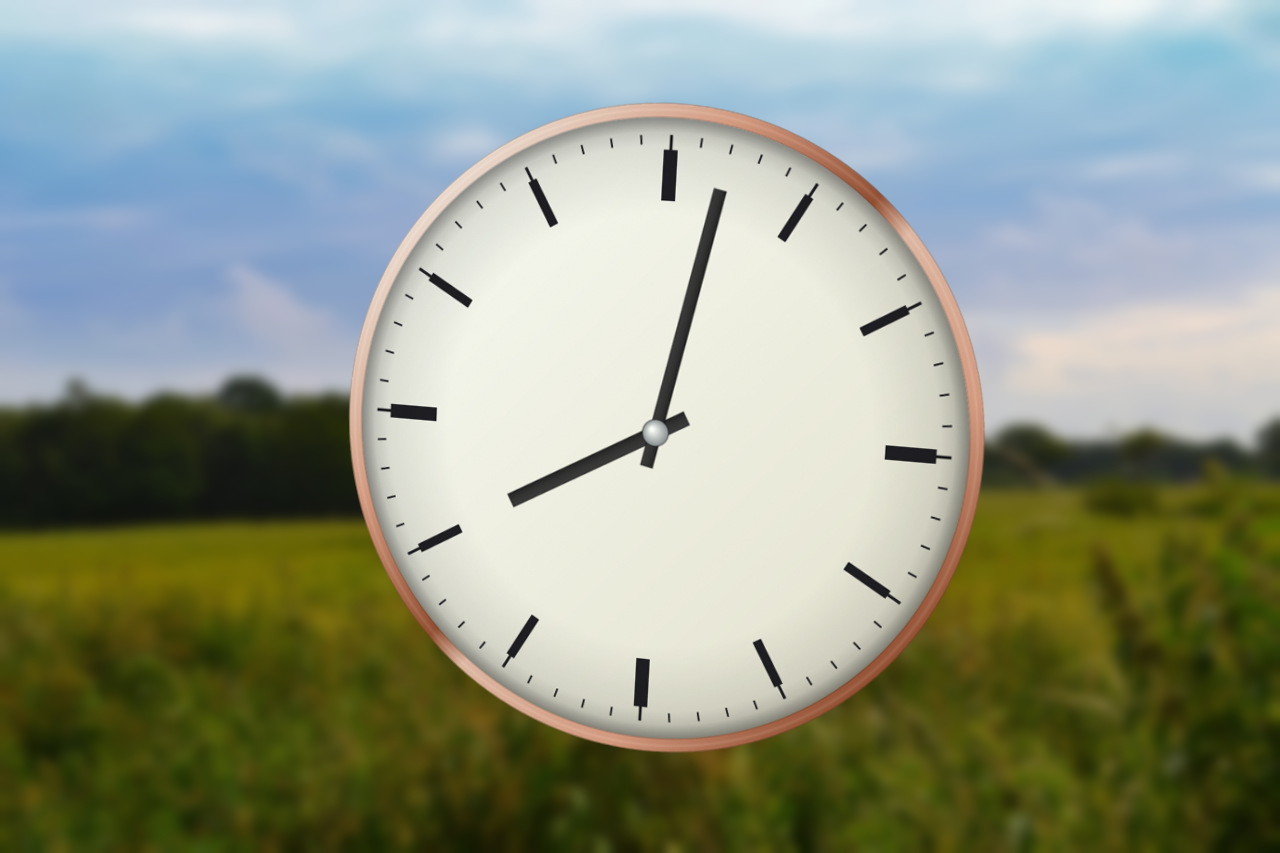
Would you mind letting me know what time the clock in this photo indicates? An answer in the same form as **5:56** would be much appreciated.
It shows **8:02**
